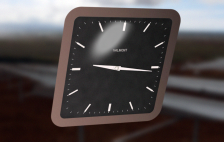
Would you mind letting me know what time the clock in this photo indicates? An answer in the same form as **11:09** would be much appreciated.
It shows **9:16**
